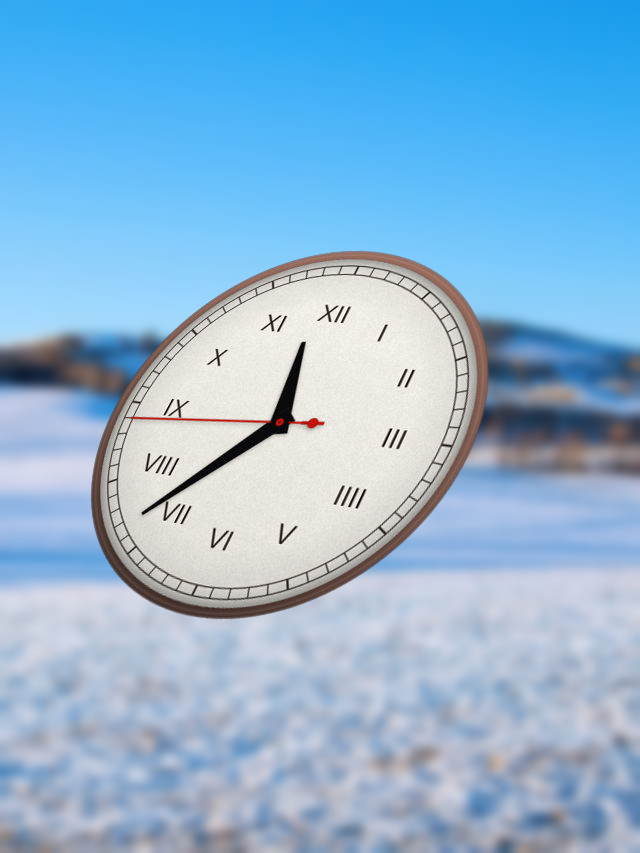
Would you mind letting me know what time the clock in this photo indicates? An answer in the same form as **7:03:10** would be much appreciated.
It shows **11:36:44**
